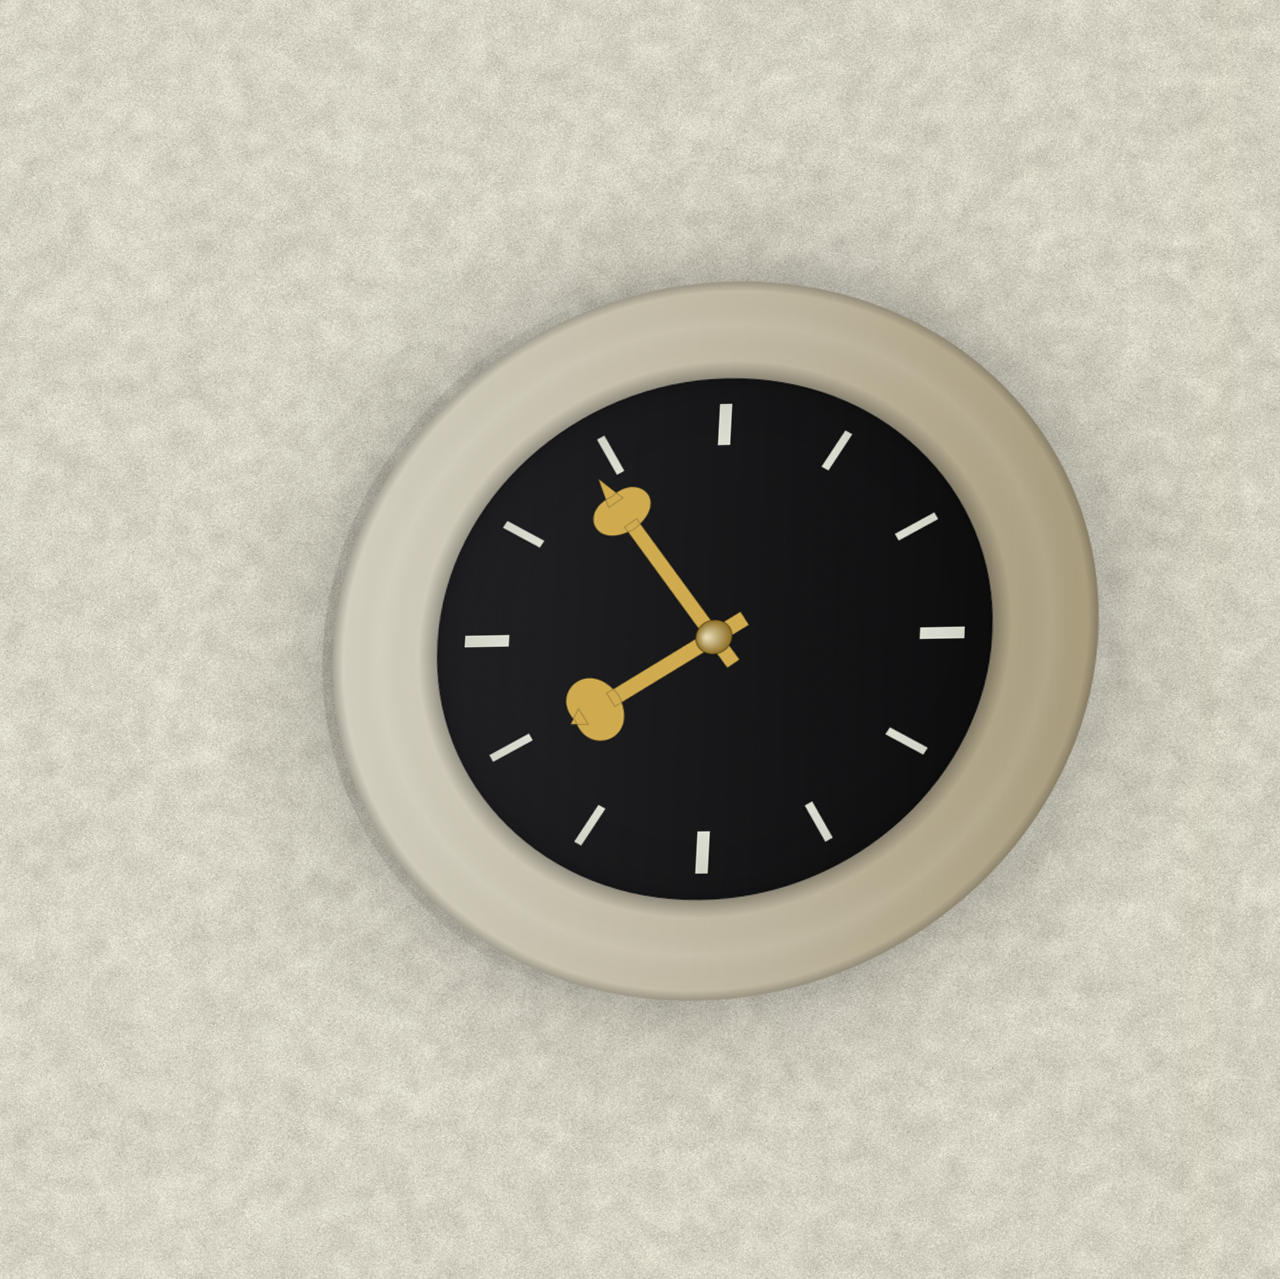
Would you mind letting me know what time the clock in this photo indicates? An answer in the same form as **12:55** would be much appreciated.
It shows **7:54**
